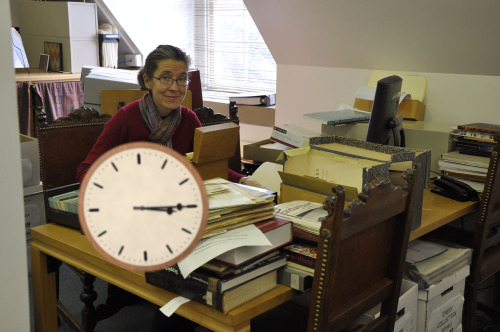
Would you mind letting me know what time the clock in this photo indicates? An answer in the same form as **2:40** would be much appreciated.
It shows **3:15**
